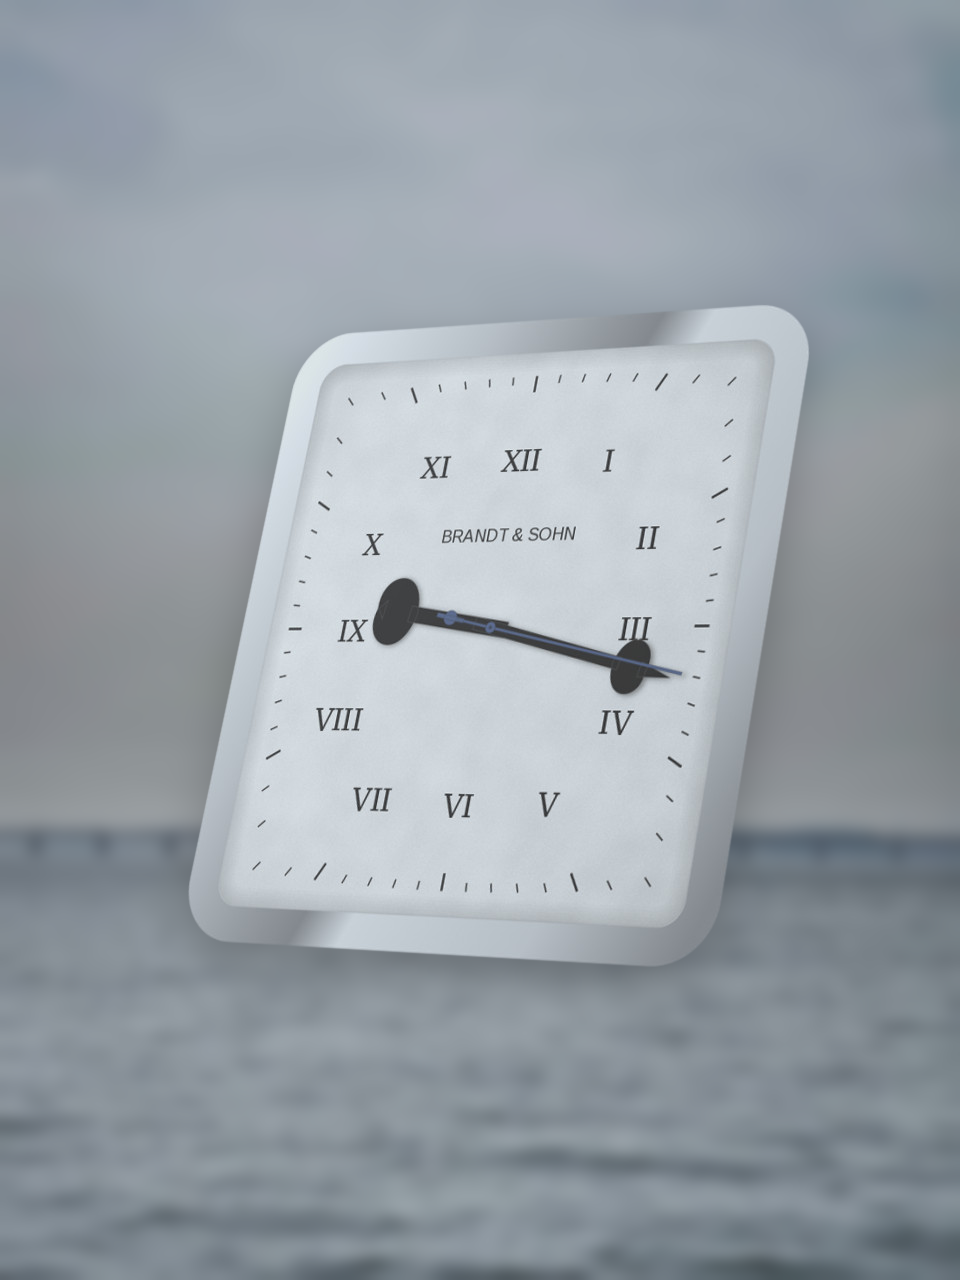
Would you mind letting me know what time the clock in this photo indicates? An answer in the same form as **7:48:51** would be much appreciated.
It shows **9:17:17**
